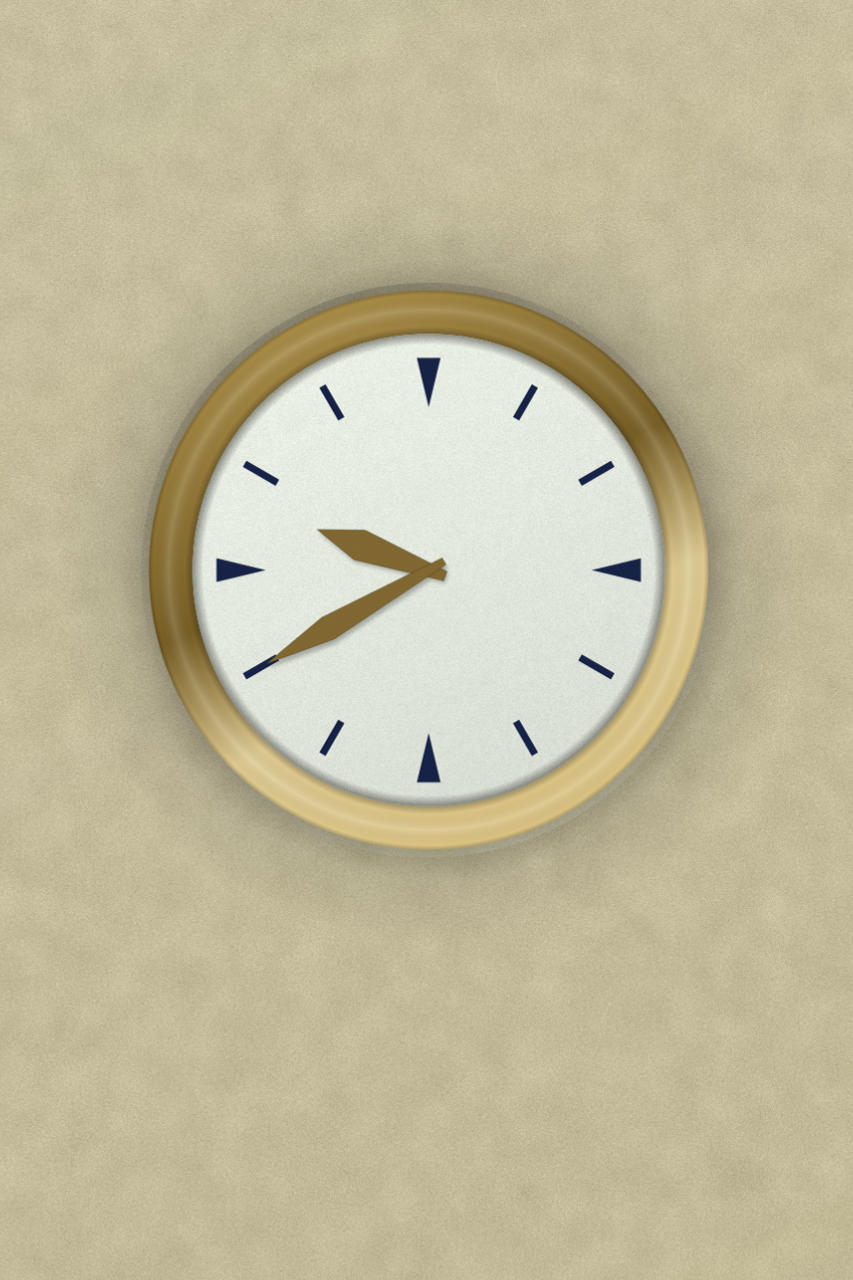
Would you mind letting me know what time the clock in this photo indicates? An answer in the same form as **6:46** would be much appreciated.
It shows **9:40**
